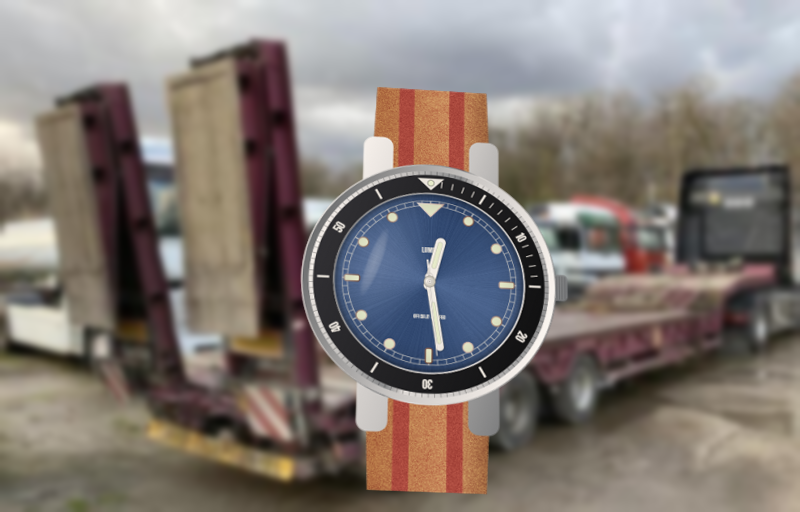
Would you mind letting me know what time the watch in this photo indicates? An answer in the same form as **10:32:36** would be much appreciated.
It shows **12:28:29**
